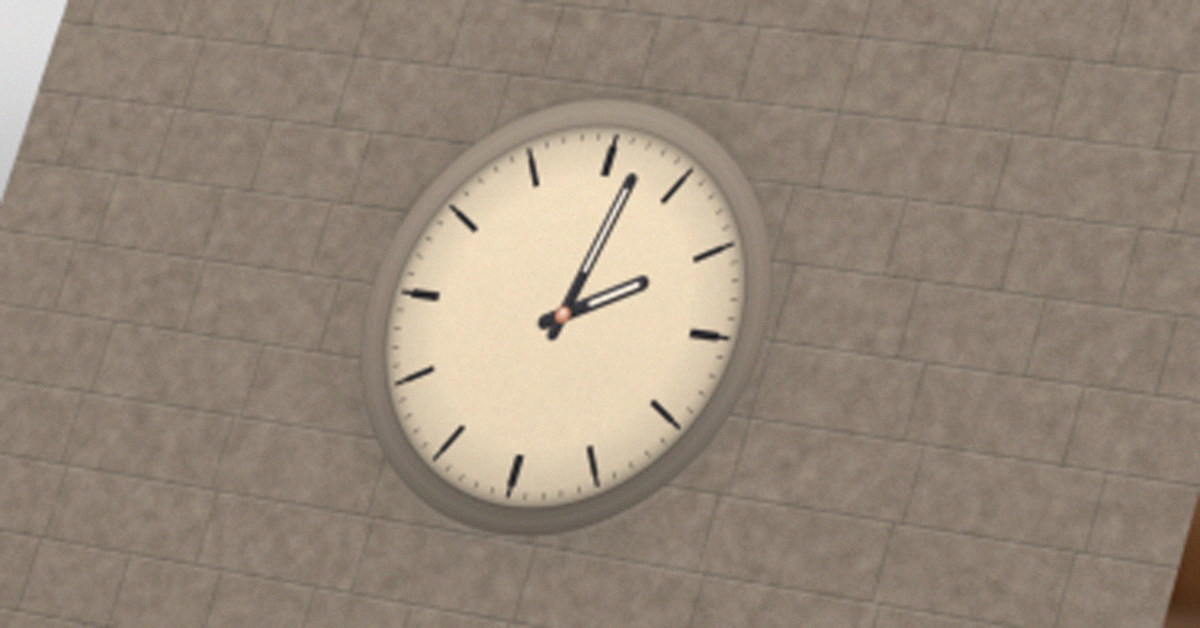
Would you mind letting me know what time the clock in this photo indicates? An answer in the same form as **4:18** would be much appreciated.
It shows **2:02**
